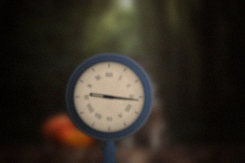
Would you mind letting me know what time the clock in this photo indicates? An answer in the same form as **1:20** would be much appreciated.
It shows **9:16**
